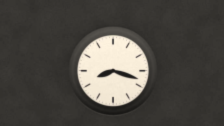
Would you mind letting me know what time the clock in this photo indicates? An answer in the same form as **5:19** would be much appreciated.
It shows **8:18**
